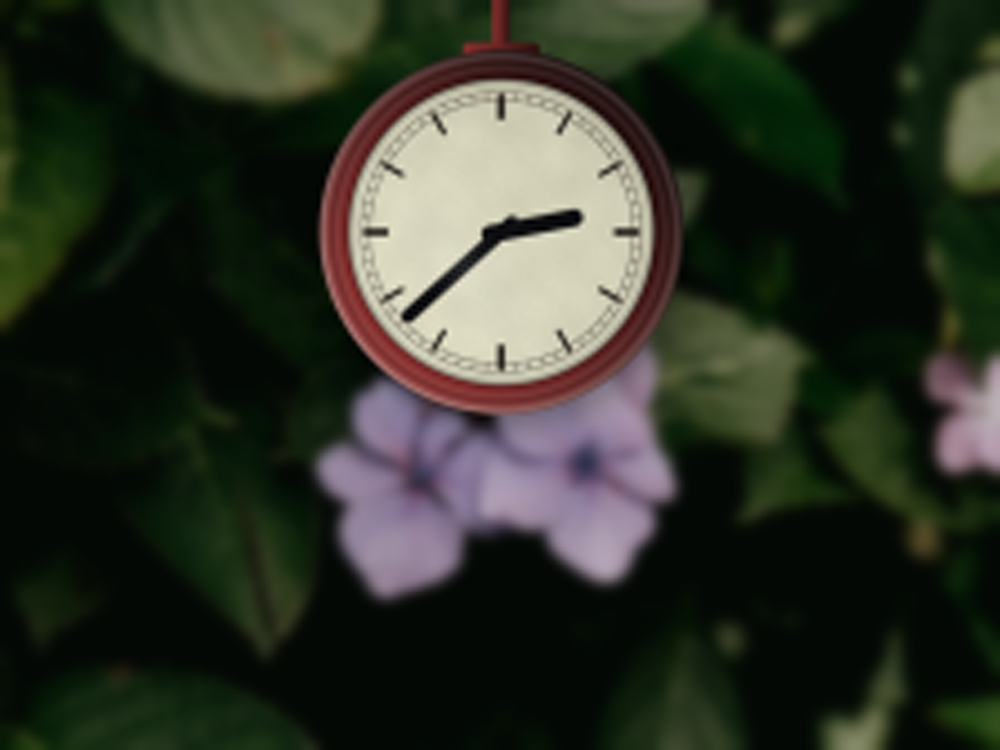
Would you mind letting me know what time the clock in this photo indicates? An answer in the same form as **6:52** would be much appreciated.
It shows **2:38**
